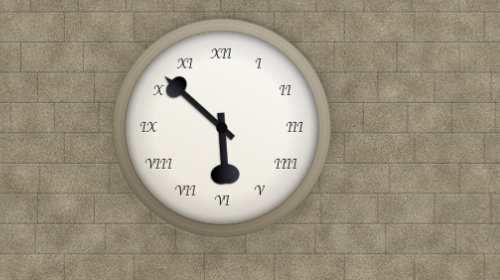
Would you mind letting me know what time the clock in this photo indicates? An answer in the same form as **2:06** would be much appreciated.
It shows **5:52**
